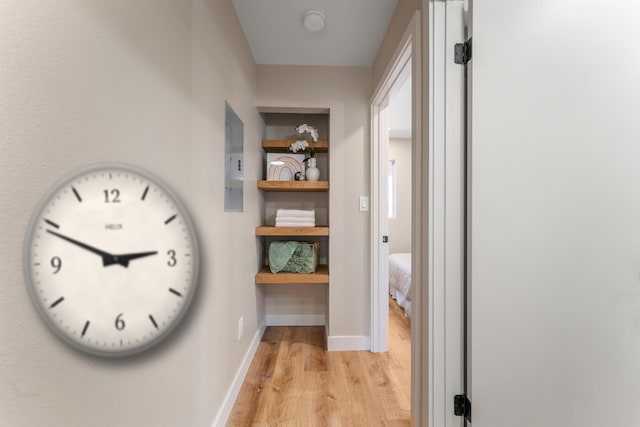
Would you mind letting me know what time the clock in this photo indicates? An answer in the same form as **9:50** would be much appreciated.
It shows **2:49**
